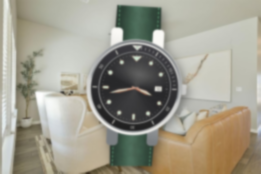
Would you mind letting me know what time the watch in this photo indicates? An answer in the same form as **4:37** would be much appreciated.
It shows **3:43**
